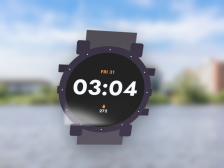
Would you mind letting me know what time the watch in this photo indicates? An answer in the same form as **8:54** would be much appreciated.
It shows **3:04**
